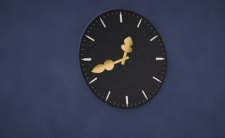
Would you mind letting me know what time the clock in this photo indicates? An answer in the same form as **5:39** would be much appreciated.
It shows **12:42**
